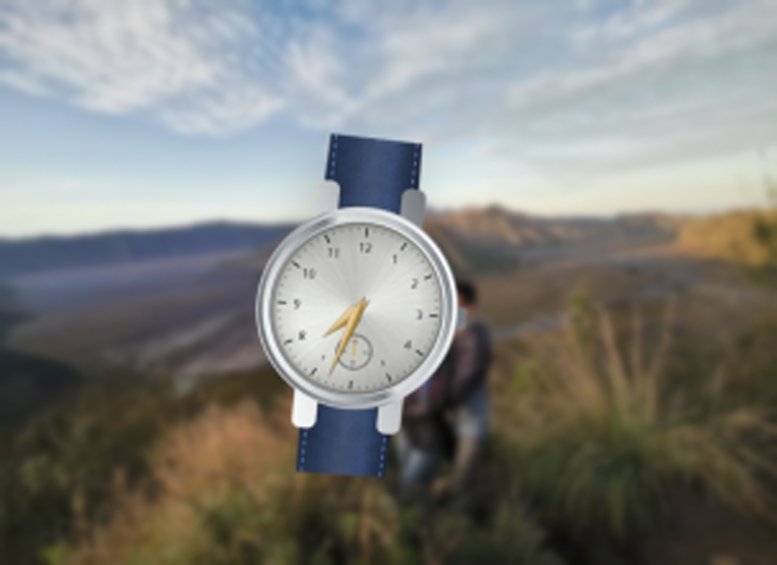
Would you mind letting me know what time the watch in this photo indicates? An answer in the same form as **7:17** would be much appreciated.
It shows **7:33**
